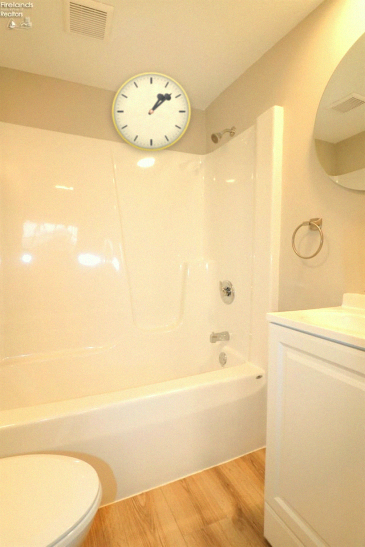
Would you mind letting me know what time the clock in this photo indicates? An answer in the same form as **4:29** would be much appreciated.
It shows **1:08**
